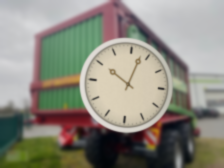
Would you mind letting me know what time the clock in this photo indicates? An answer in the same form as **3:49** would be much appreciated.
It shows **10:03**
